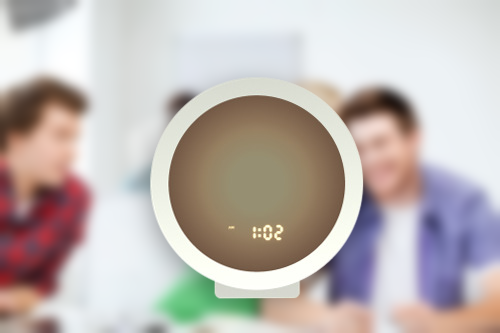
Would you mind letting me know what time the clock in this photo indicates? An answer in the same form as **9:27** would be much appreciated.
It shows **1:02**
